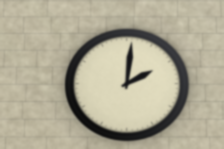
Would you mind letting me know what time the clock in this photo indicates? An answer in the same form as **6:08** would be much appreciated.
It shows **2:01**
